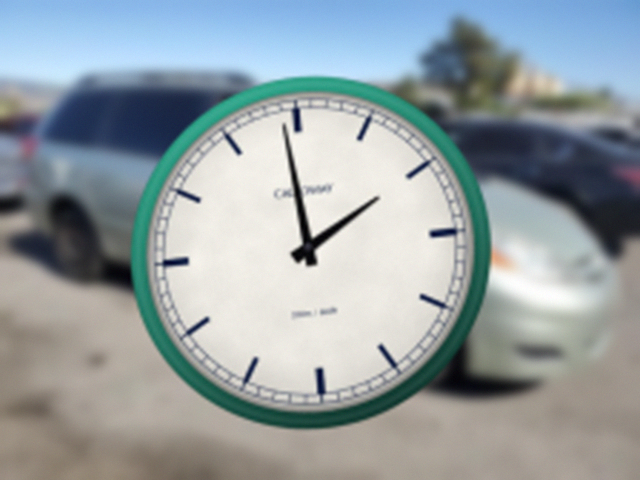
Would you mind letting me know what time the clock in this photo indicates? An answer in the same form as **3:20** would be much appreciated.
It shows **1:59**
